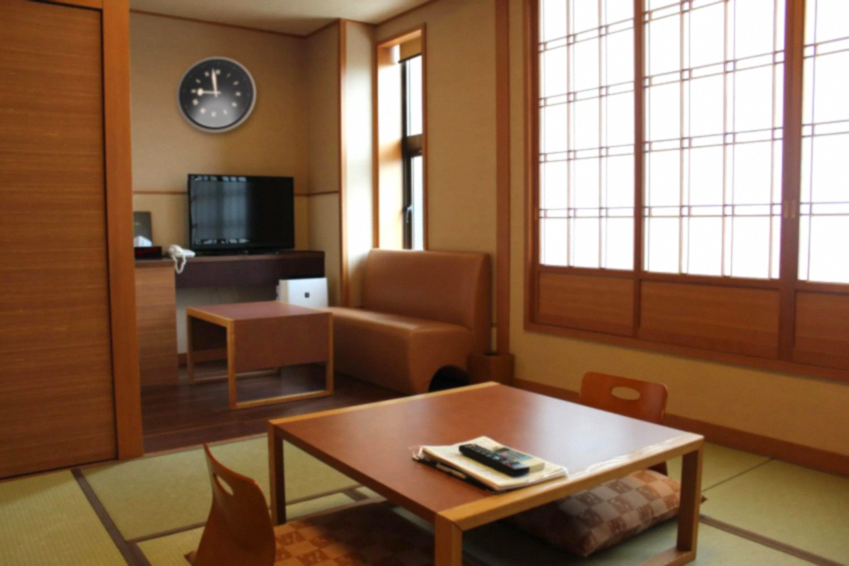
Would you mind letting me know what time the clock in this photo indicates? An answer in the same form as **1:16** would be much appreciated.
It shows **8:58**
